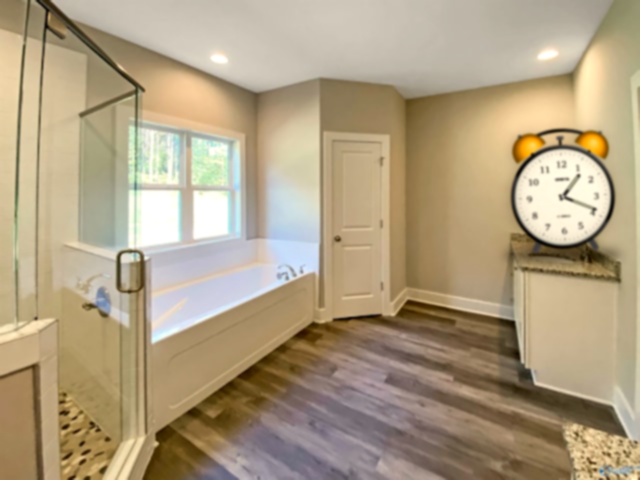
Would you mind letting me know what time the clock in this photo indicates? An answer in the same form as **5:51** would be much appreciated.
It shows **1:19**
